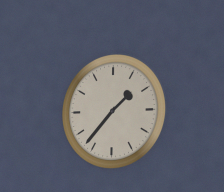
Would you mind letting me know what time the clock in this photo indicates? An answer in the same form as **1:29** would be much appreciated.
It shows **1:37**
